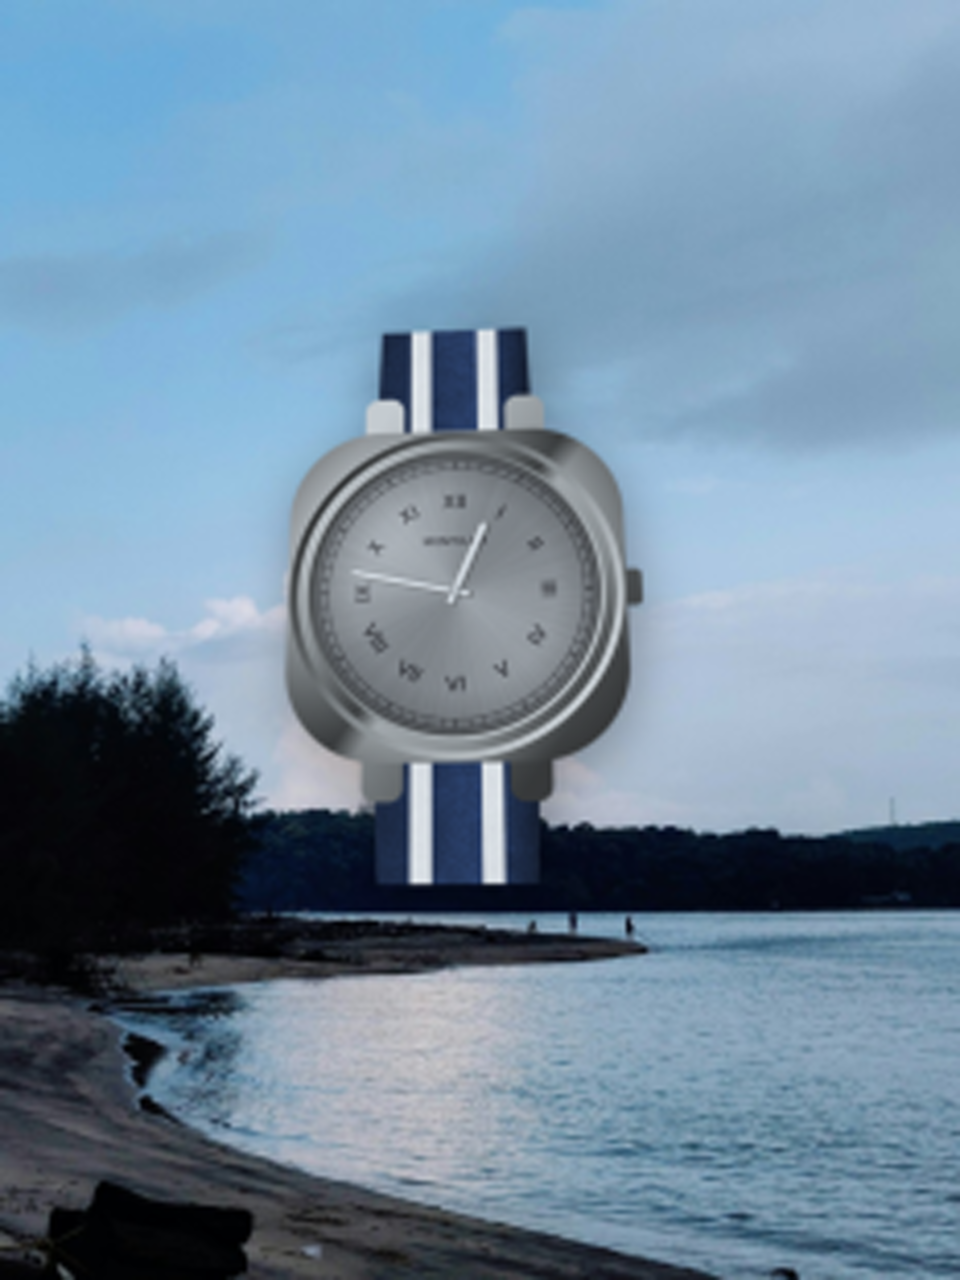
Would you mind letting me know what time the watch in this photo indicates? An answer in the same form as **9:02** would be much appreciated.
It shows **12:47**
